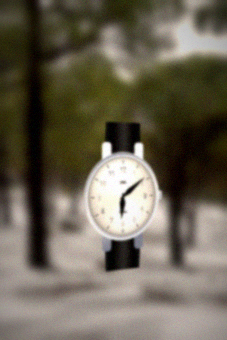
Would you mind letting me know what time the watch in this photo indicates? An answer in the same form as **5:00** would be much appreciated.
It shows **6:09**
